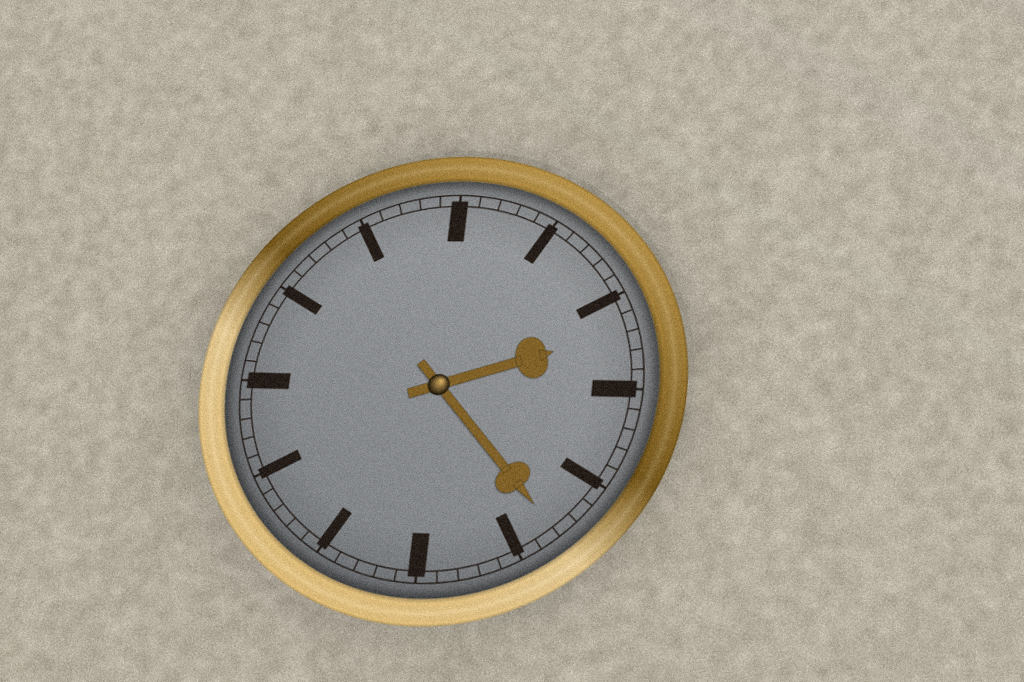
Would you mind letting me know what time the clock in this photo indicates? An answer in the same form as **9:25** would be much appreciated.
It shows **2:23**
